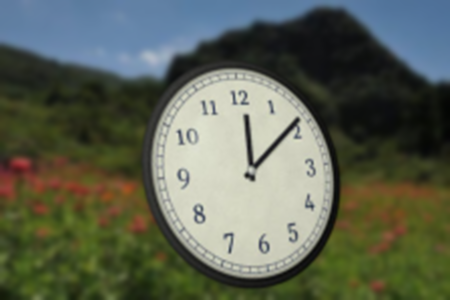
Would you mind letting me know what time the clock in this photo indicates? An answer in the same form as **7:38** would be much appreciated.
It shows **12:09**
